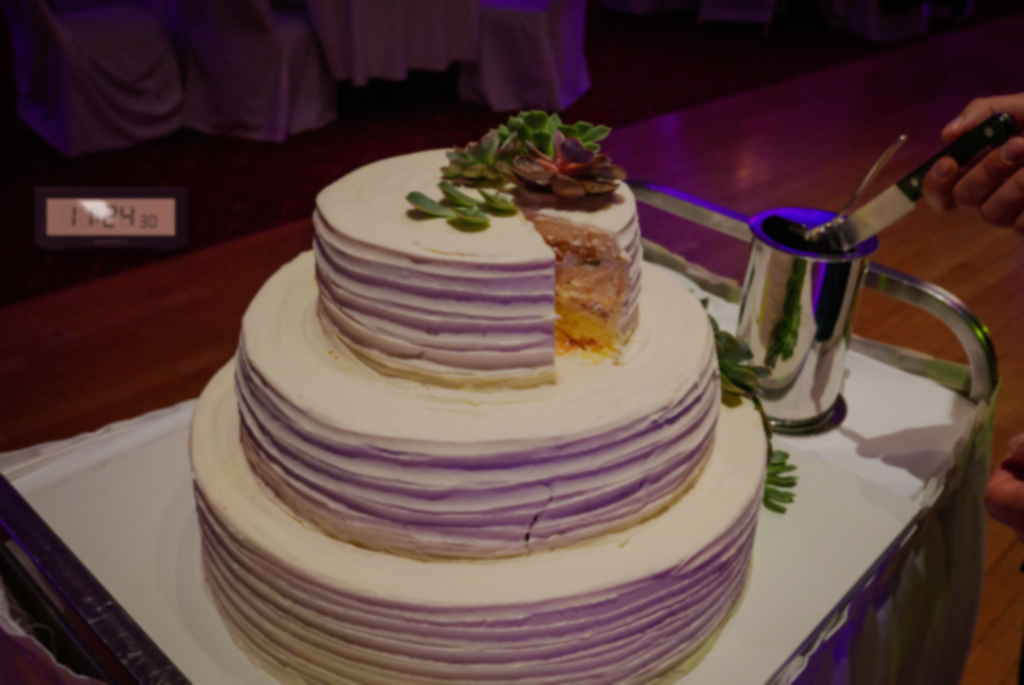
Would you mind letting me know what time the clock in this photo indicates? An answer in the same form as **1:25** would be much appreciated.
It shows **11:24**
